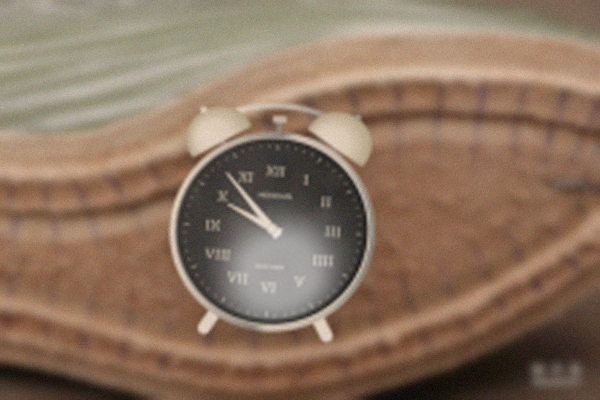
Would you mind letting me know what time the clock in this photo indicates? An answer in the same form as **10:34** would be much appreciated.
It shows **9:53**
